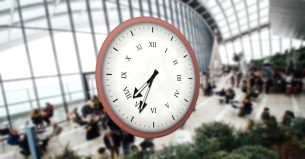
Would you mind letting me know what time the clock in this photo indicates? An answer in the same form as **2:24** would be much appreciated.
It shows **7:34**
